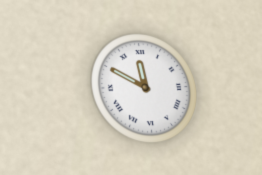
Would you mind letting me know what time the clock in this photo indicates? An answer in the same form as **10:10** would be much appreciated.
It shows **11:50**
